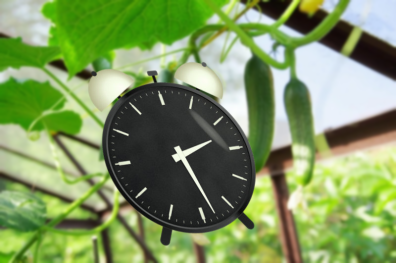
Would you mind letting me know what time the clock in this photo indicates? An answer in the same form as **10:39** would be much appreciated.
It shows **2:28**
